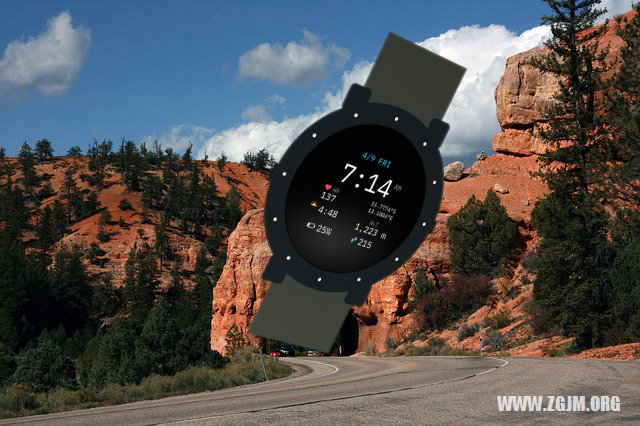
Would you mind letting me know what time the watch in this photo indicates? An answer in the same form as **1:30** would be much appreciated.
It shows **7:14**
